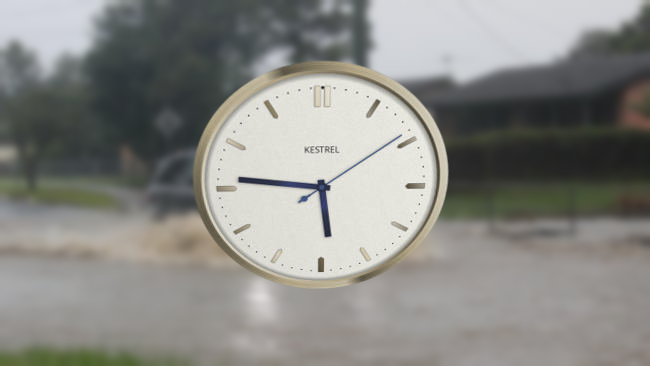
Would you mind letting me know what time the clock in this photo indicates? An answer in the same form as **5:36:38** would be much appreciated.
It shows **5:46:09**
